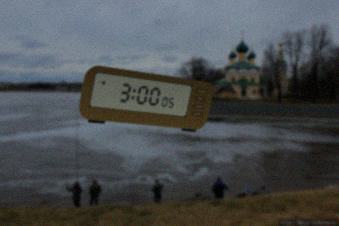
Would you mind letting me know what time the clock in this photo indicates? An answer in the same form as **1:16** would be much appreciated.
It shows **3:00**
